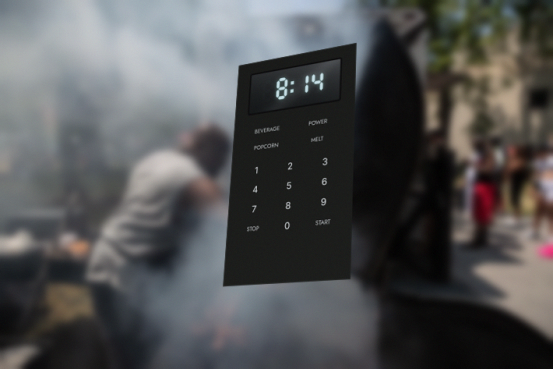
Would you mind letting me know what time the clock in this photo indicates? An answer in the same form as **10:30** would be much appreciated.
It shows **8:14**
